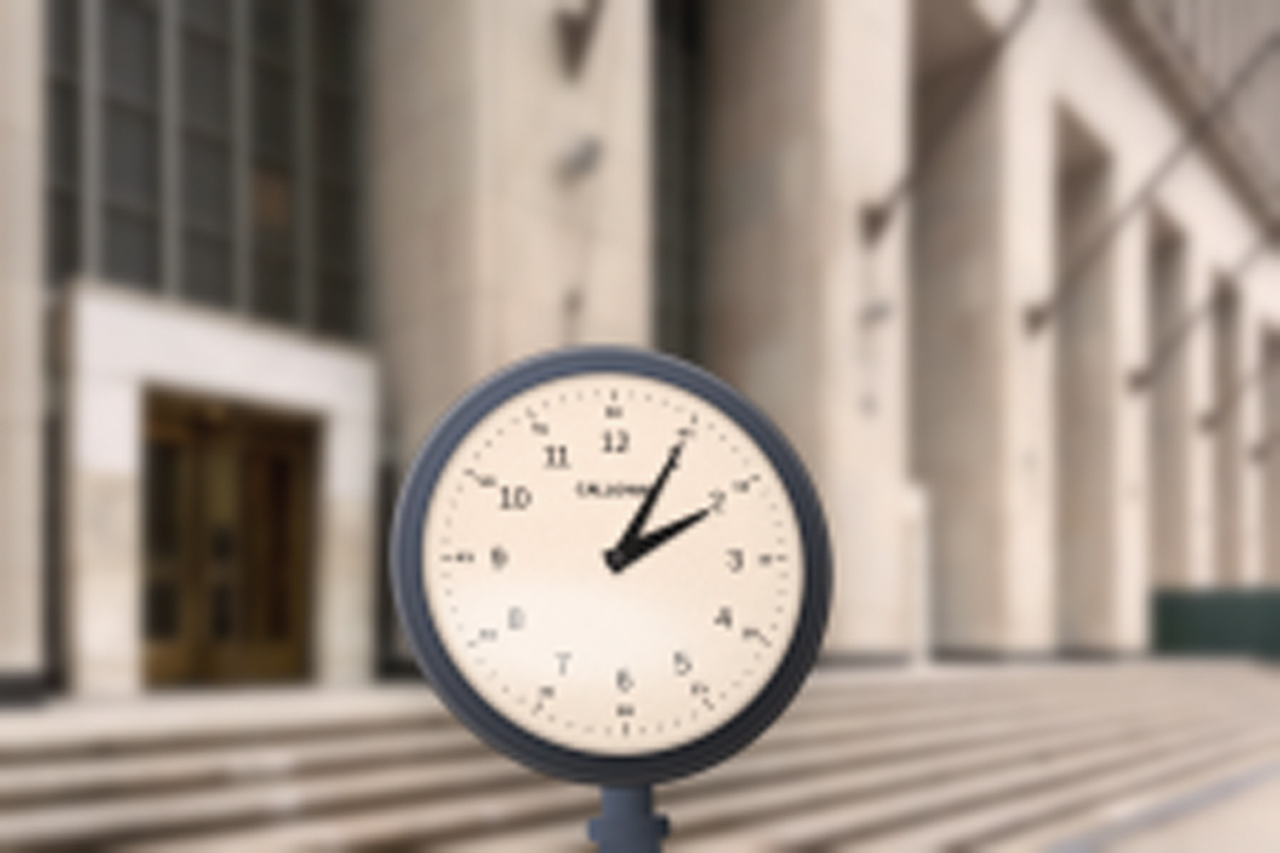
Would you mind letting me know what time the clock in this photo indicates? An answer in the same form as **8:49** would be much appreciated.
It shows **2:05**
